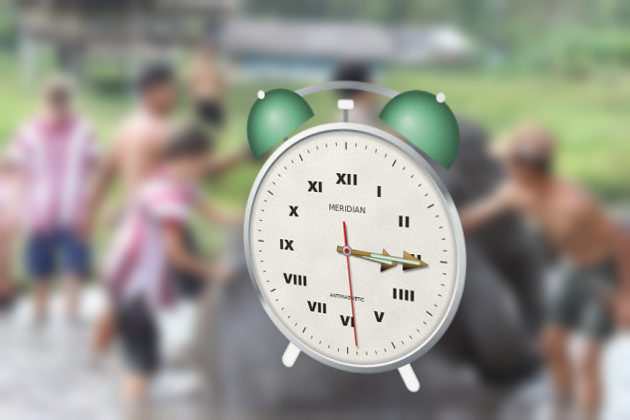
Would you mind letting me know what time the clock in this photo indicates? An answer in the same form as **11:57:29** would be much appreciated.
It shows **3:15:29**
